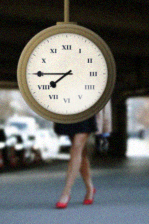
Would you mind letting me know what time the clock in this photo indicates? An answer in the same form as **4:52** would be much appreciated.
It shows **7:45**
